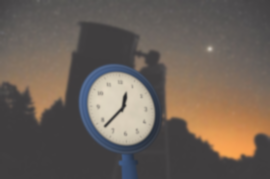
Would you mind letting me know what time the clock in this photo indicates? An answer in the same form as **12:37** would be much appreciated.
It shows **12:38**
